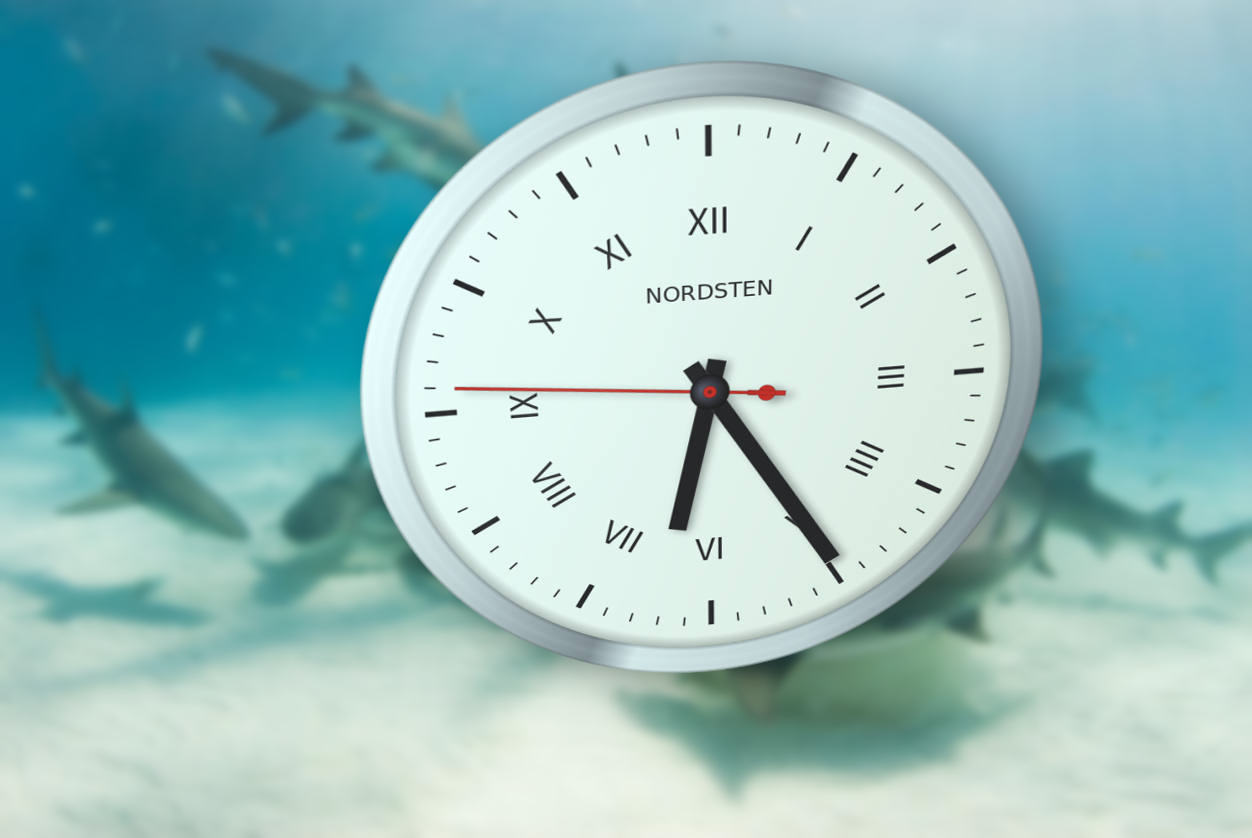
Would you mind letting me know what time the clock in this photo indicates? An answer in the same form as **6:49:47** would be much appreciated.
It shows **6:24:46**
